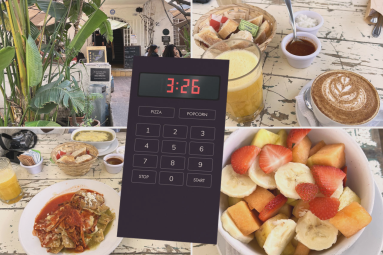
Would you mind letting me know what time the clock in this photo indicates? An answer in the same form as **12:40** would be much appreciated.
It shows **3:26**
